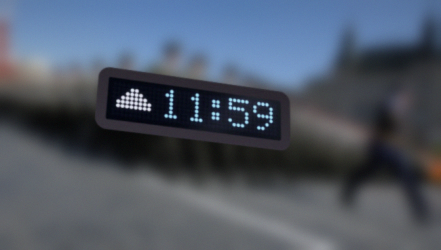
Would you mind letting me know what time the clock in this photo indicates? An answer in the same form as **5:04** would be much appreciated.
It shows **11:59**
